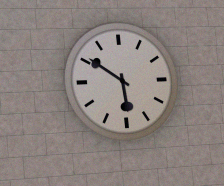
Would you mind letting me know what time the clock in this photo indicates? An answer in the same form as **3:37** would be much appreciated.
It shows **5:51**
